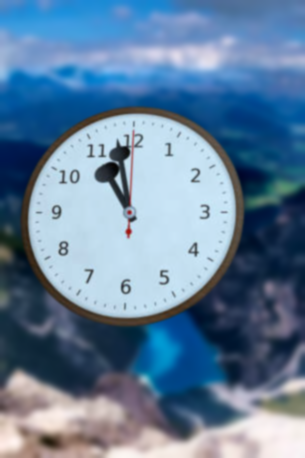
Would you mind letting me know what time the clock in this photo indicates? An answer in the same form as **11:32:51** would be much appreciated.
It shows **10:58:00**
